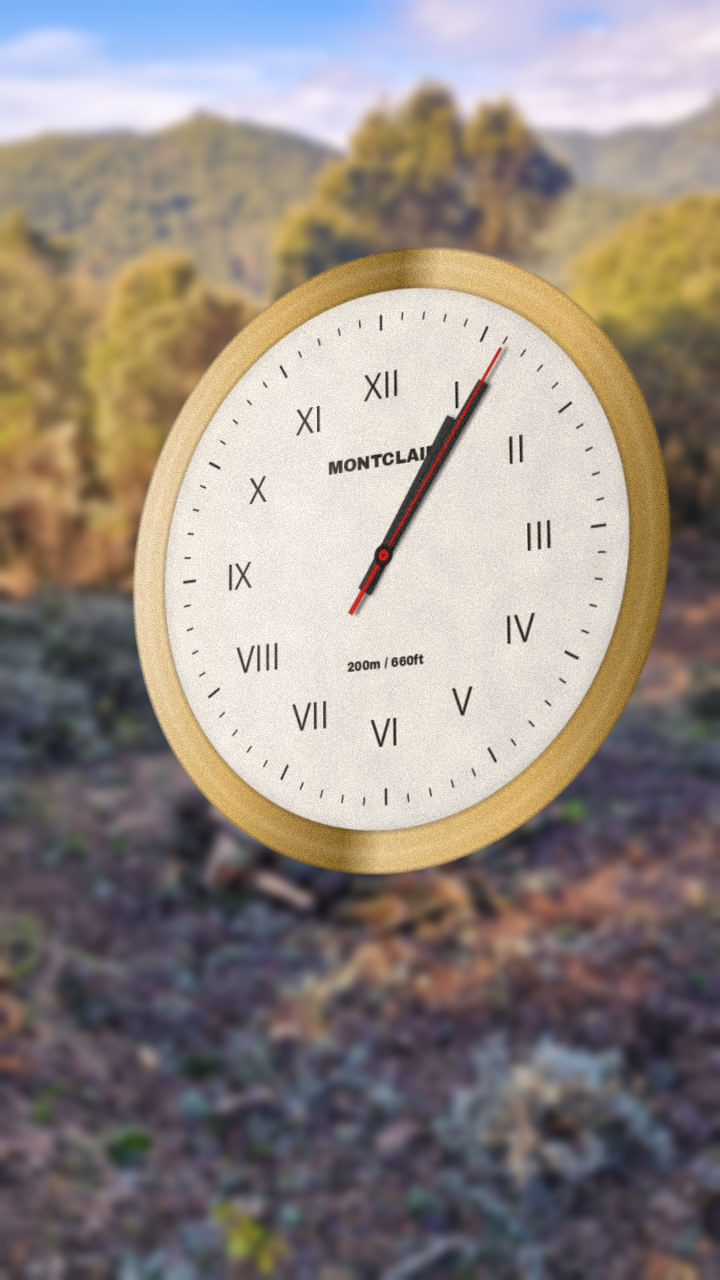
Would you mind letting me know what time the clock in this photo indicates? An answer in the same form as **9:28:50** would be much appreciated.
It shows **1:06:06**
